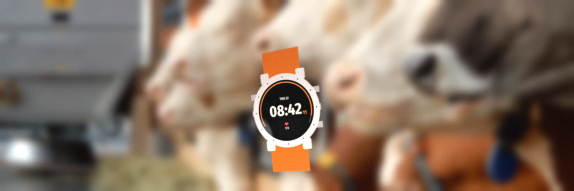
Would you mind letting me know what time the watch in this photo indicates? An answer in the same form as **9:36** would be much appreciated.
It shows **8:42**
